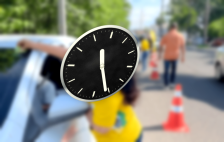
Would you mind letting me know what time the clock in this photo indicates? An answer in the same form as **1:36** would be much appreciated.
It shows **11:26**
